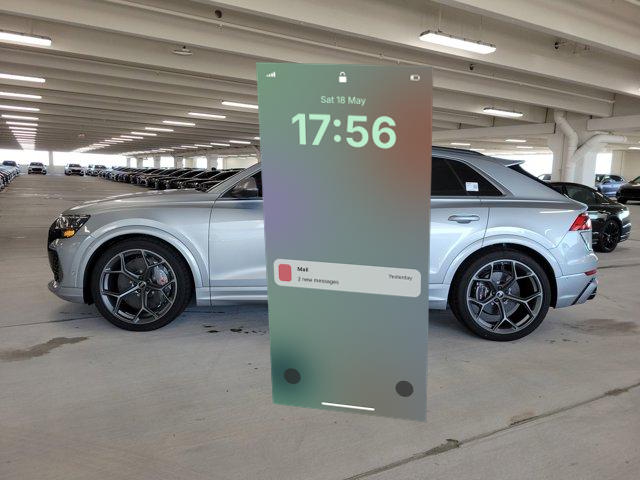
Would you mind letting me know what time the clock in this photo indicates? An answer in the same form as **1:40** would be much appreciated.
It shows **17:56**
